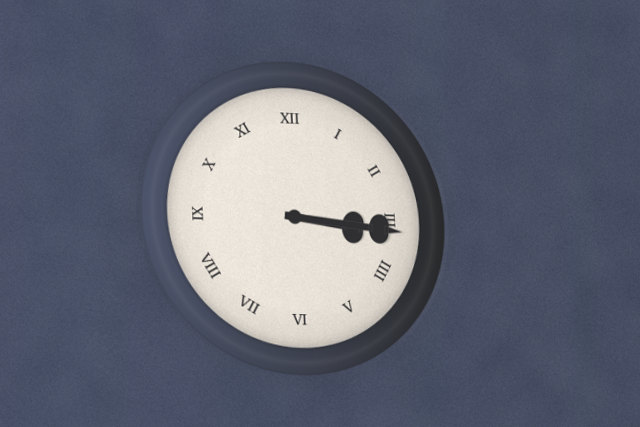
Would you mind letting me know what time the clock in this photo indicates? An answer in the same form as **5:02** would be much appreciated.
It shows **3:16**
